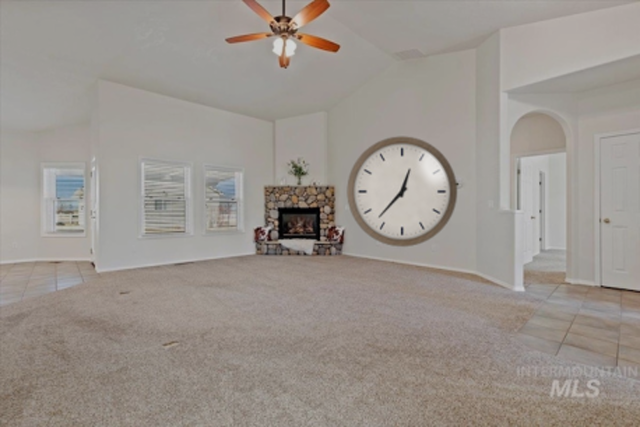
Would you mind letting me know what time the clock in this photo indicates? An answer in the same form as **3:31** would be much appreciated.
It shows **12:37**
